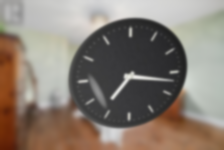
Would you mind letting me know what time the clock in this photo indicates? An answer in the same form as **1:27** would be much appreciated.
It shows **7:17**
